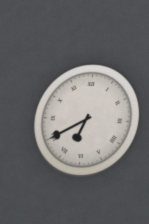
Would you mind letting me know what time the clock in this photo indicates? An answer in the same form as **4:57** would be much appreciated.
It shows **6:40**
